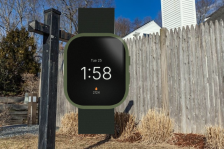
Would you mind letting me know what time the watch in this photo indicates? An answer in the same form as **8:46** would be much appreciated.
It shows **1:58**
